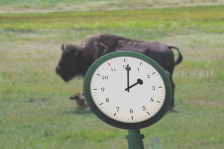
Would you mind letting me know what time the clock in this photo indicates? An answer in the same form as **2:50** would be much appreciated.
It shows **2:01**
